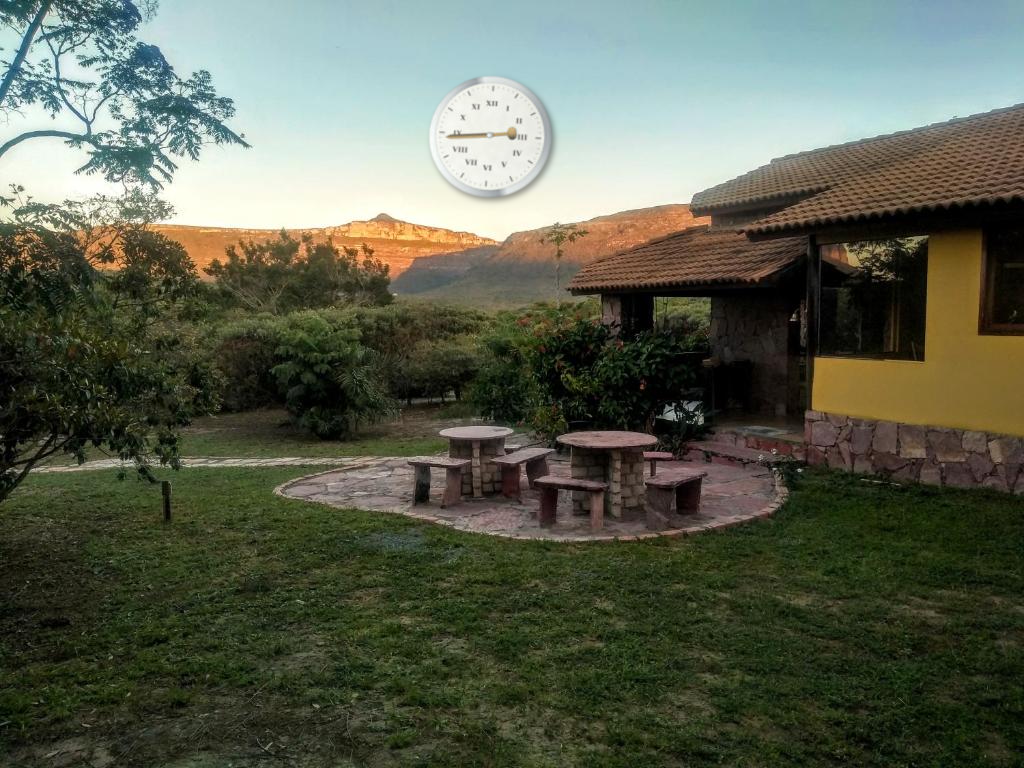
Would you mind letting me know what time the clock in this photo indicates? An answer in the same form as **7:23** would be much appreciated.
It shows **2:44**
